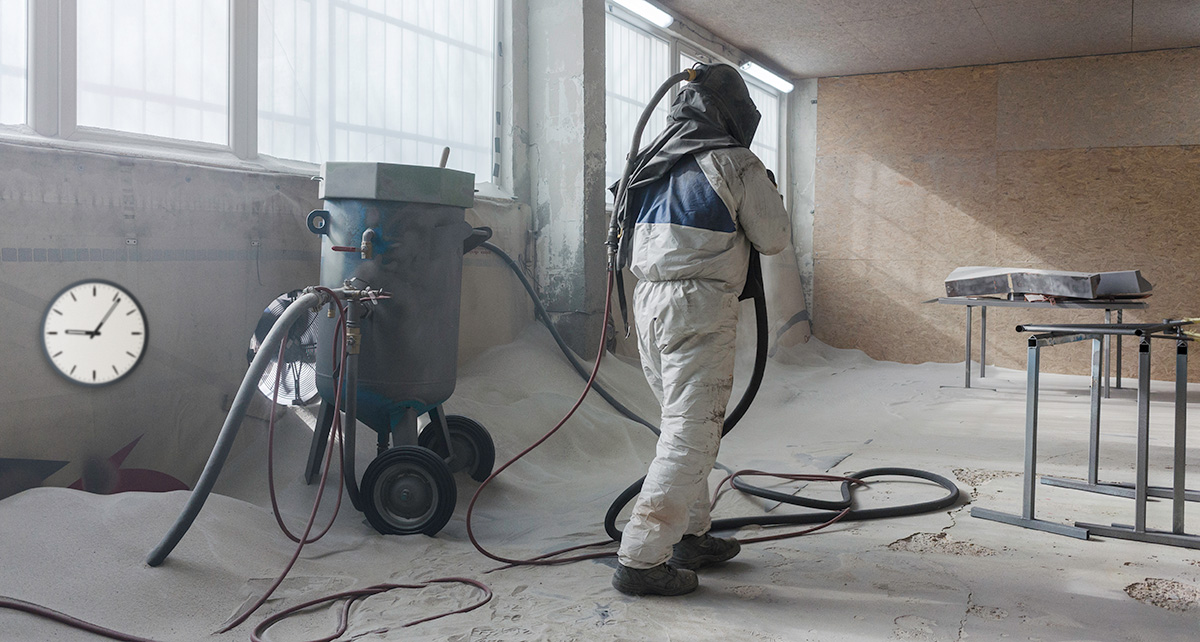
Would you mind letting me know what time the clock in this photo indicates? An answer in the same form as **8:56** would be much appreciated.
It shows **9:06**
